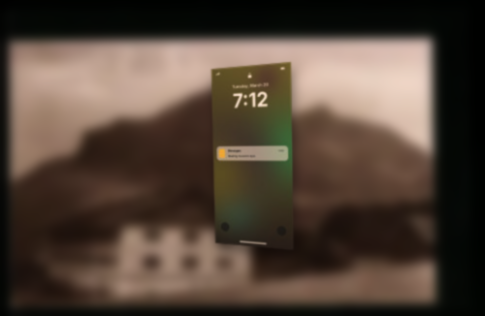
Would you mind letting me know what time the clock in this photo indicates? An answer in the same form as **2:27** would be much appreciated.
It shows **7:12**
